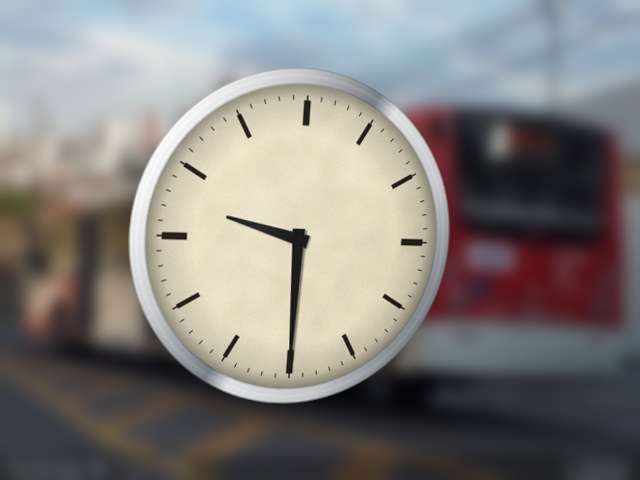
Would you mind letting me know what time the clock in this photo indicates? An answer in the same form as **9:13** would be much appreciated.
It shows **9:30**
